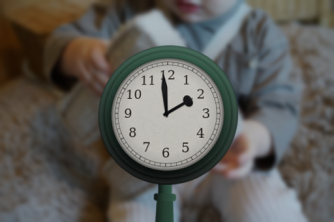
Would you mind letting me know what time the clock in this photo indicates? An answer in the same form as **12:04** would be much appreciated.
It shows **1:59**
